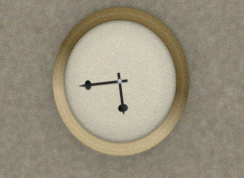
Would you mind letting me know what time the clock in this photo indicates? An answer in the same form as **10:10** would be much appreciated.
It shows **5:44**
